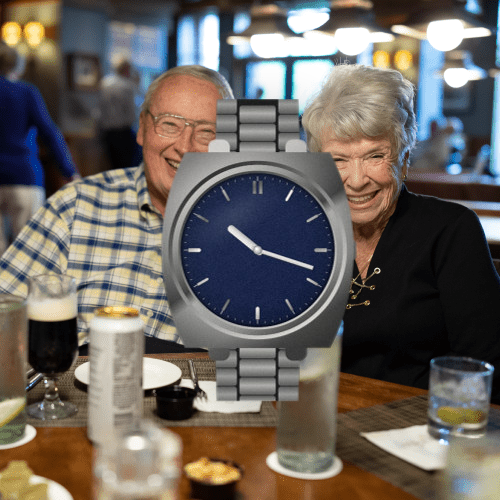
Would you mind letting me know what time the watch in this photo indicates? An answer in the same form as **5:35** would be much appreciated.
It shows **10:18**
